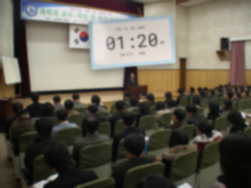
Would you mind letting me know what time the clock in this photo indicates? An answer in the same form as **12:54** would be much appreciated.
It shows **1:20**
